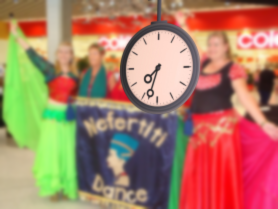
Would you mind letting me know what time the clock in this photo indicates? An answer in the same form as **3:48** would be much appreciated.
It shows **7:33**
